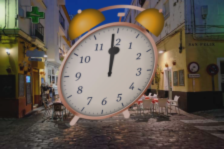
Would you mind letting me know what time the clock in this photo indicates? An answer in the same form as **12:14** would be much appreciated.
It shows **11:59**
